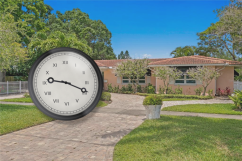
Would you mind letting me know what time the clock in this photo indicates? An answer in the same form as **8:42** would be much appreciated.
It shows **9:19**
